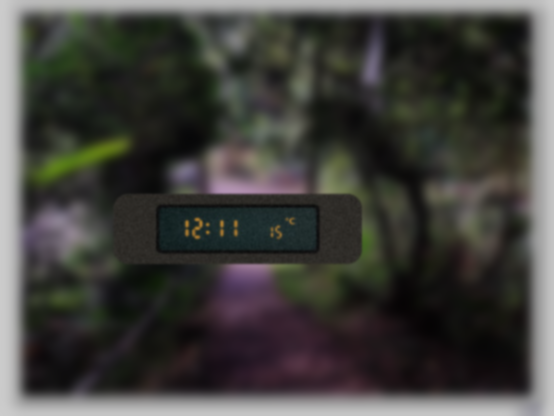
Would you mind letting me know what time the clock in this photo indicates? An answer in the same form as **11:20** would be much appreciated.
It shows **12:11**
